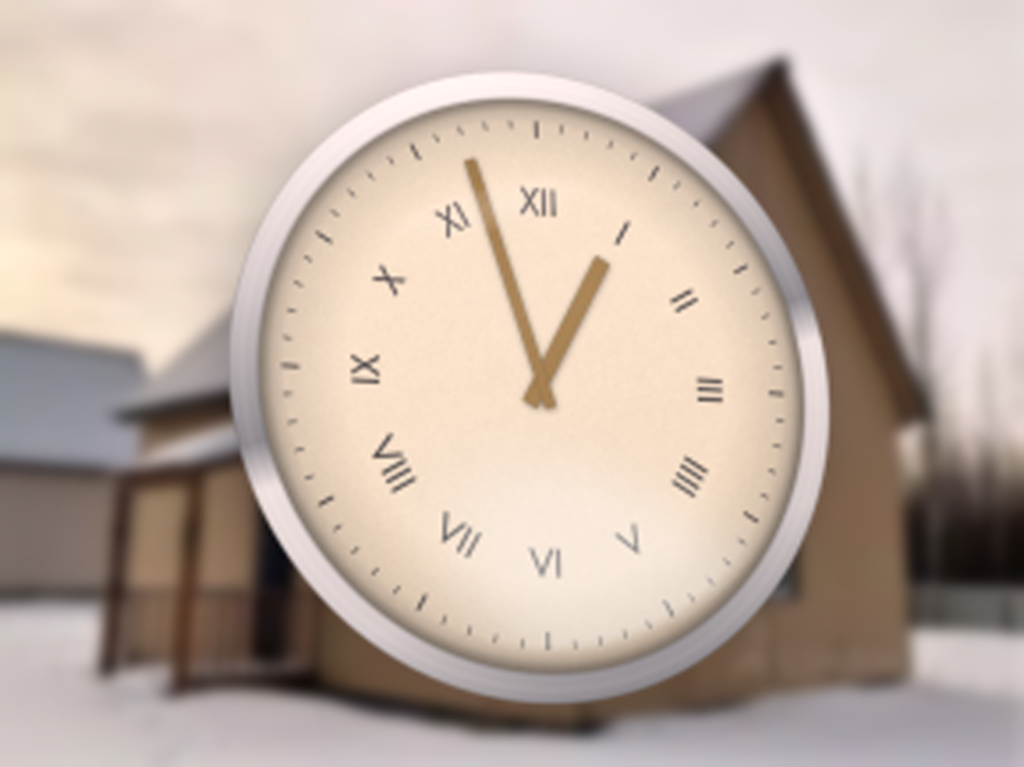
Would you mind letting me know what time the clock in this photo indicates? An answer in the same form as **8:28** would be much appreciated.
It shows **12:57**
